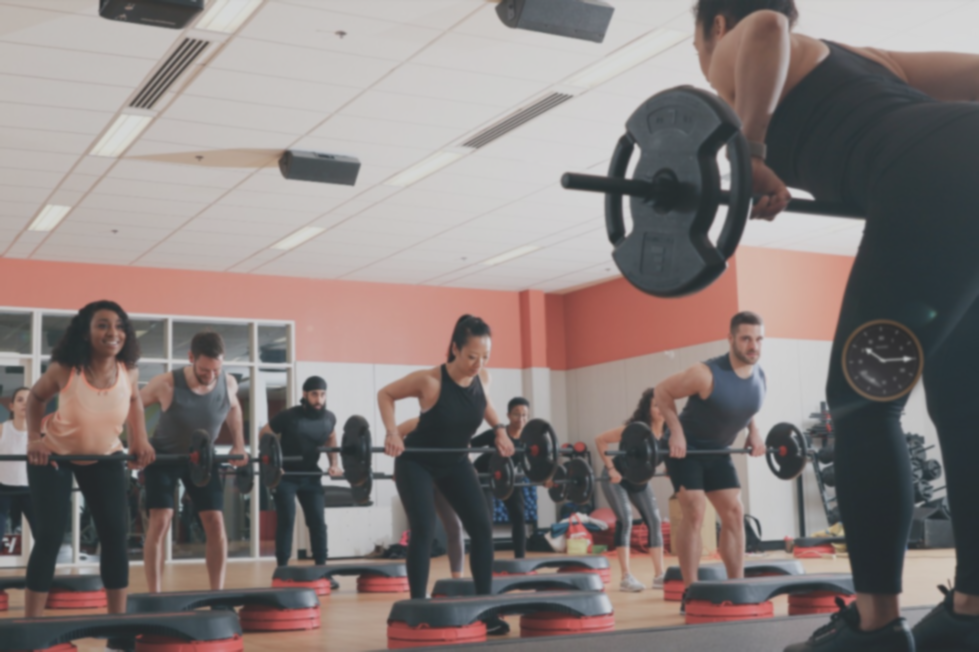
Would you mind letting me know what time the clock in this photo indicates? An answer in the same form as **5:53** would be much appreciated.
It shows **10:15**
